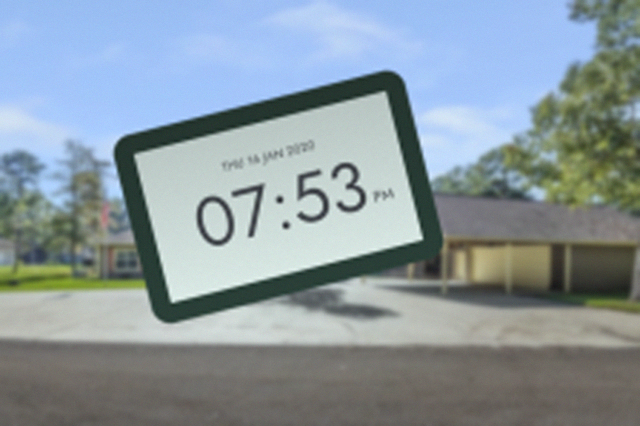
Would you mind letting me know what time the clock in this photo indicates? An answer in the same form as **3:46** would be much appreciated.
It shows **7:53**
